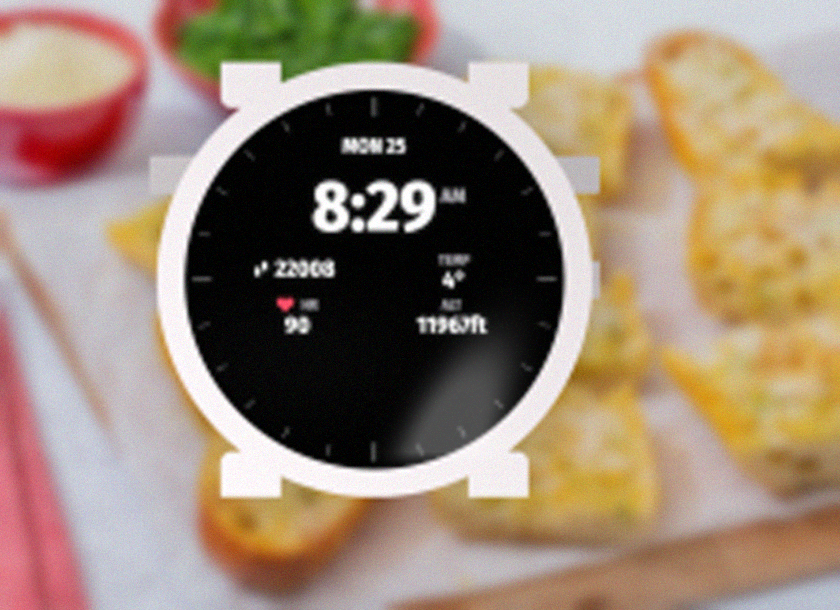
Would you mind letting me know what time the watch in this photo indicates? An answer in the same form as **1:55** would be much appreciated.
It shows **8:29**
